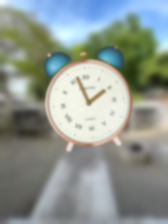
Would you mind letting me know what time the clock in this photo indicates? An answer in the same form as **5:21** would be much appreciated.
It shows **1:57**
